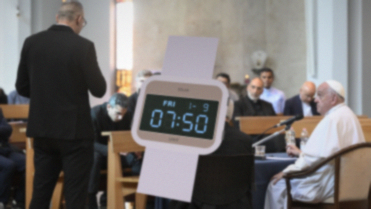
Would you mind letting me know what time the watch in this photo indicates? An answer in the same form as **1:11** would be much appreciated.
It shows **7:50**
